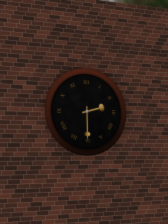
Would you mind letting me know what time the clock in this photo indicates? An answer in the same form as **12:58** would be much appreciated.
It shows **2:30**
